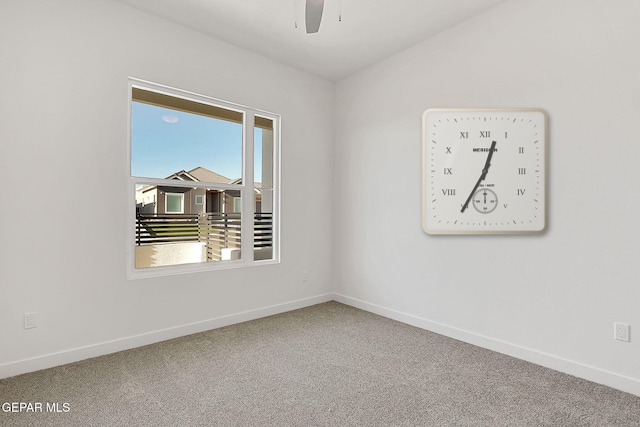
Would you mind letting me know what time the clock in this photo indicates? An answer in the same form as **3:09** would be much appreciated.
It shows **12:35**
